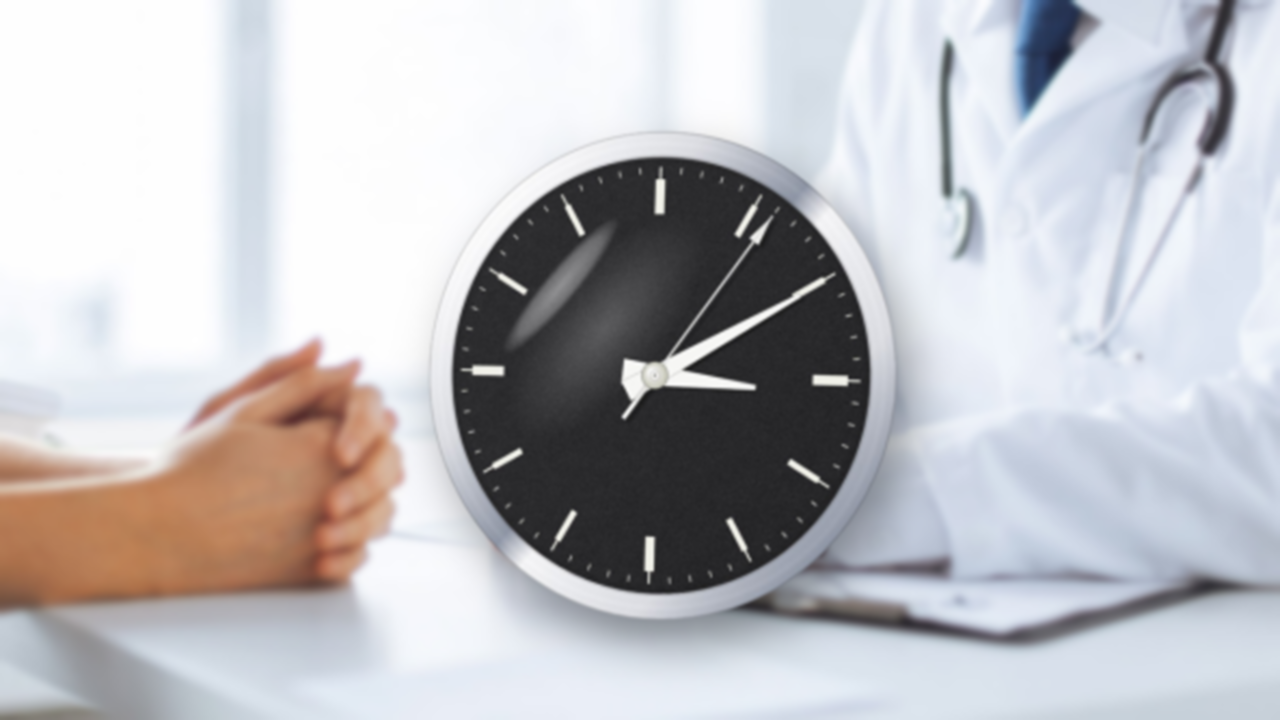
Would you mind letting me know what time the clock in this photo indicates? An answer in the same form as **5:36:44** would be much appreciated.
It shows **3:10:06**
